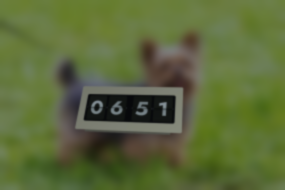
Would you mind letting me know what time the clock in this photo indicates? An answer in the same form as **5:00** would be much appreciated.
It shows **6:51**
